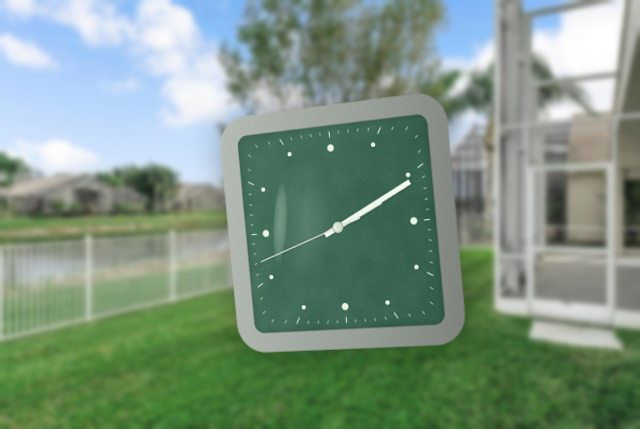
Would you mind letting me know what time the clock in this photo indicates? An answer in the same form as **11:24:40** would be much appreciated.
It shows **2:10:42**
